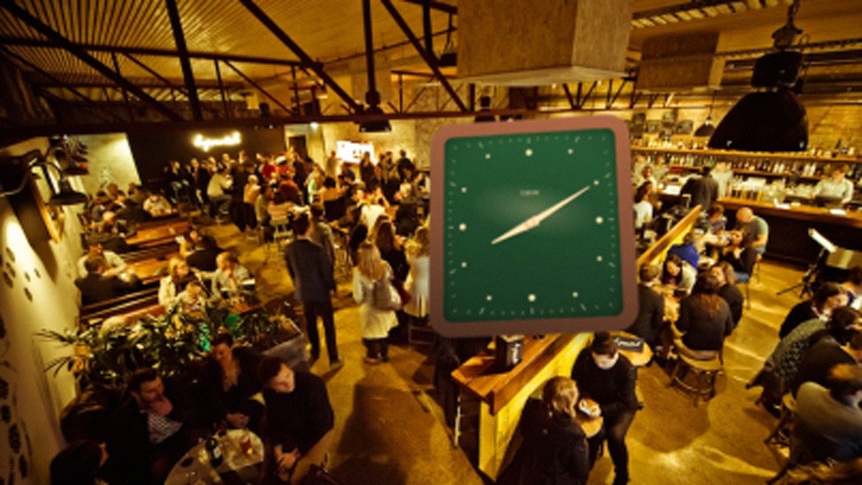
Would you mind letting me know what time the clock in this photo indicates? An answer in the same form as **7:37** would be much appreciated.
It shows **8:10**
